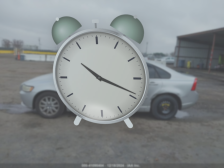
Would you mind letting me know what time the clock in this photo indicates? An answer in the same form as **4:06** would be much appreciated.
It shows **10:19**
